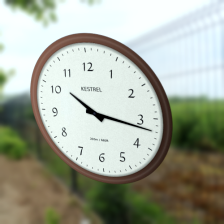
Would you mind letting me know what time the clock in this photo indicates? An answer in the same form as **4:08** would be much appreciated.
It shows **10:17**
